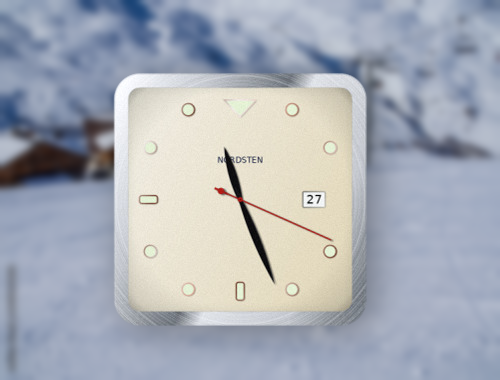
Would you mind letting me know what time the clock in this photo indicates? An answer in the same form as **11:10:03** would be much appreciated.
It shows **11:26:19**
